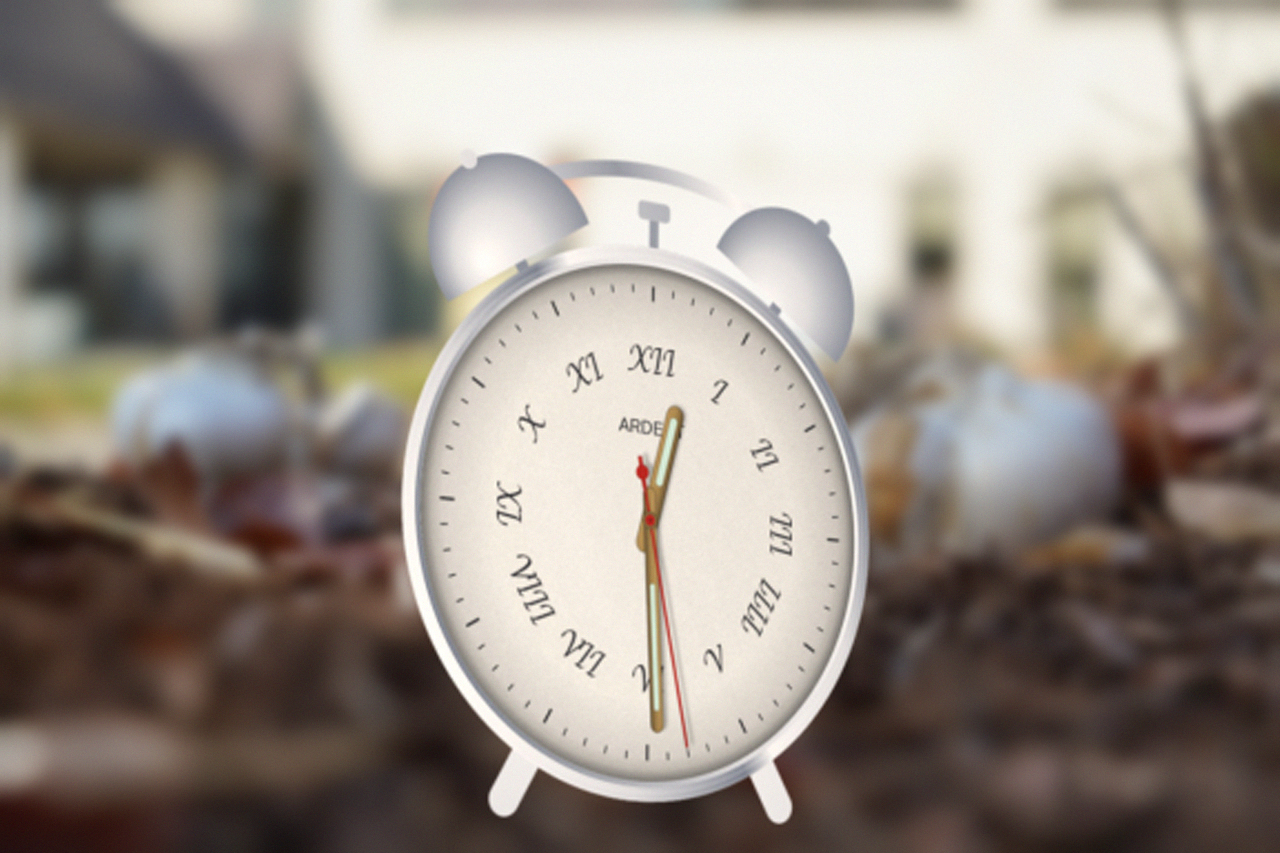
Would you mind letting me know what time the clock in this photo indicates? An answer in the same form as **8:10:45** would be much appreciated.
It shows **12:29:28**
